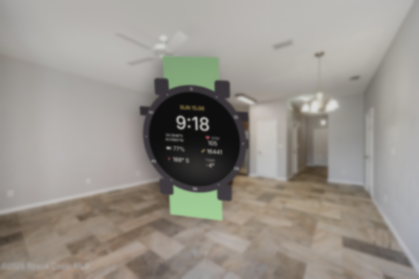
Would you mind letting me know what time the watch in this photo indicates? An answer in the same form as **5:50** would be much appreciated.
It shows **9:18**
